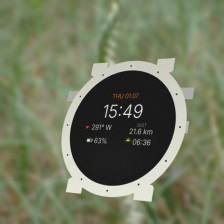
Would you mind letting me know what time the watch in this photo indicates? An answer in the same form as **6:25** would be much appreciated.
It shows **15:49**
